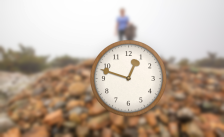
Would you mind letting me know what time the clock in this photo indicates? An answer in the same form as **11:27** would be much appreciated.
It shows **12:48**
